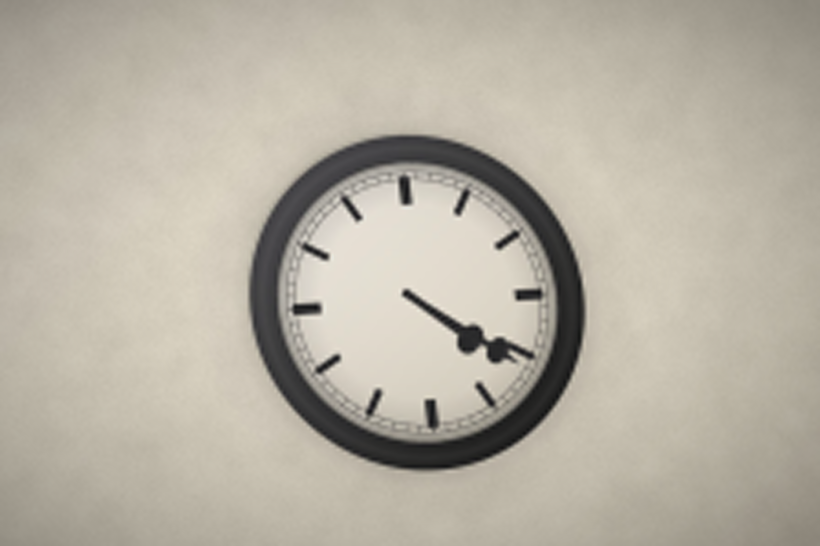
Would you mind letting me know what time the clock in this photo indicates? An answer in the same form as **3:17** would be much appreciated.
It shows **4:21**
